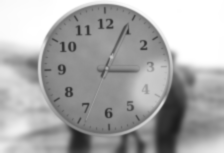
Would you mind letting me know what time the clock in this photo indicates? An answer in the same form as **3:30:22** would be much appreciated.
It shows **3:04:34**
